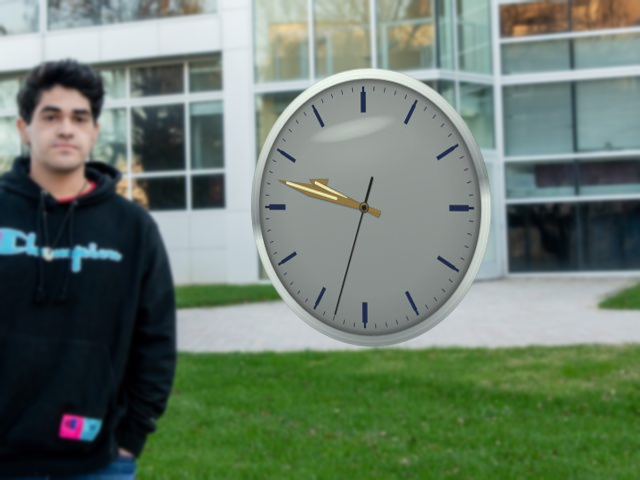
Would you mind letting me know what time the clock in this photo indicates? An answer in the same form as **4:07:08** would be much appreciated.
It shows **9:47:33**
